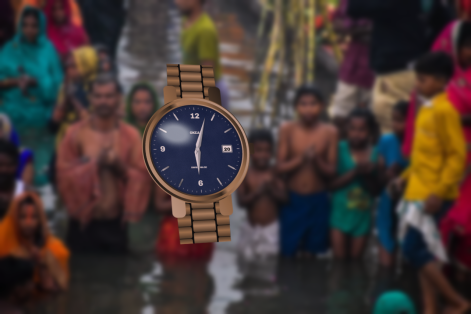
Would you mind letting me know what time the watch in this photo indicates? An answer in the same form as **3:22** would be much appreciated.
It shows **6:03**
